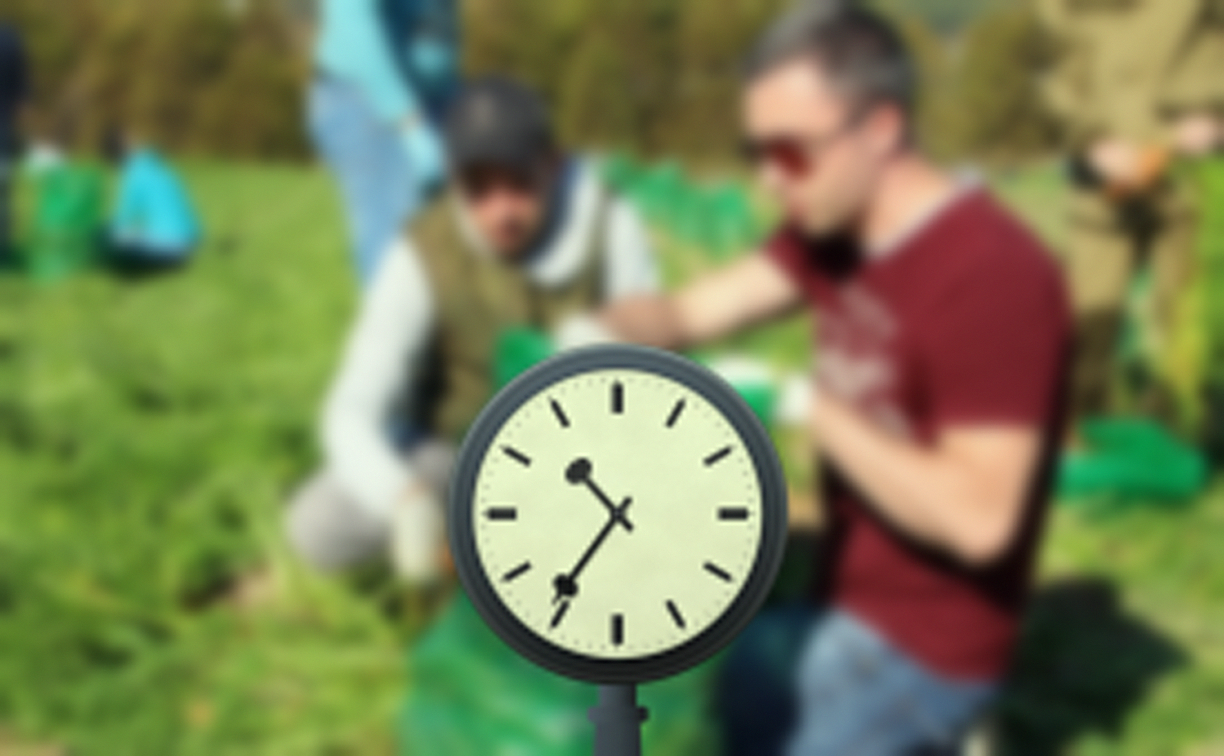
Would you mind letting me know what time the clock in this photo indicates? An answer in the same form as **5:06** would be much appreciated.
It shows **10:36**
